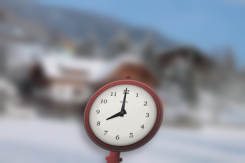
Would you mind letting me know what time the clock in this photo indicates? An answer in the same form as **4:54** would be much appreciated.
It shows **8:00**
